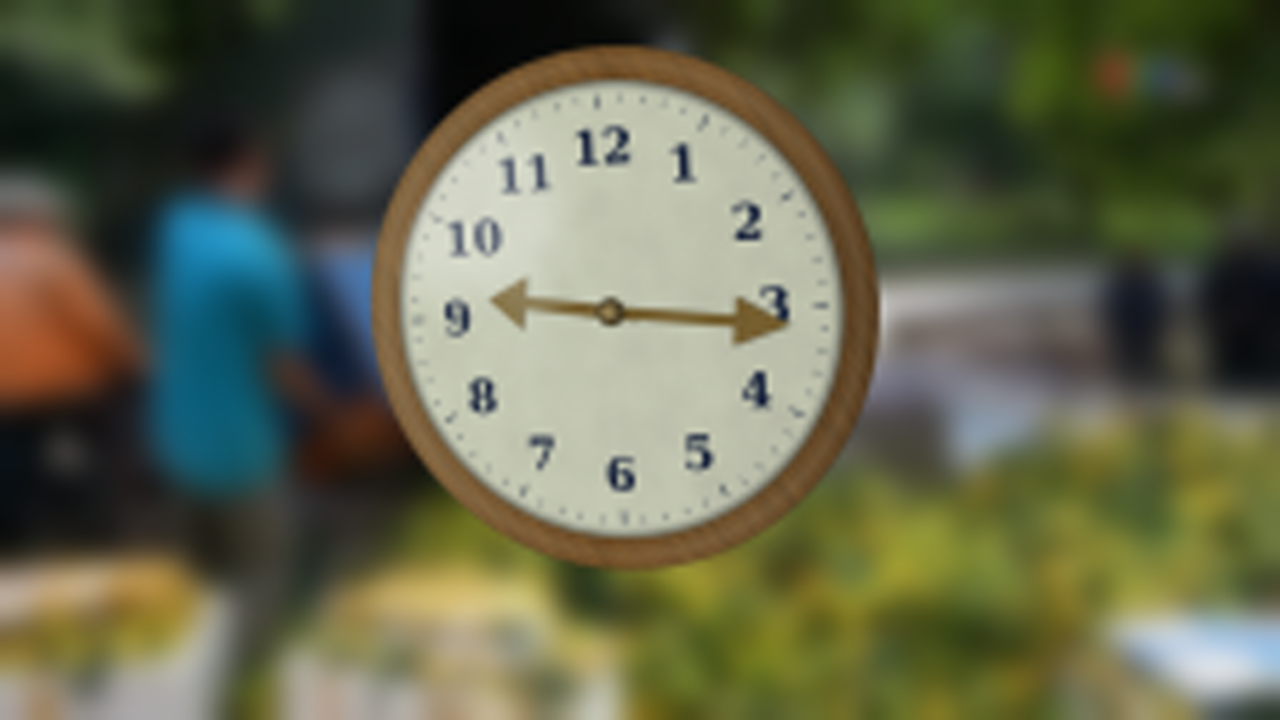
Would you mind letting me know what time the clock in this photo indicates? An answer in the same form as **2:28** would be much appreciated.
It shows **9:16**
